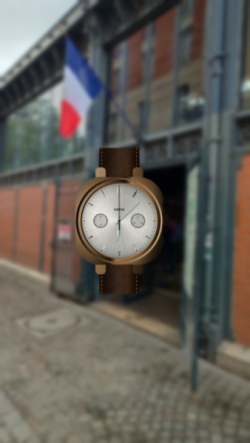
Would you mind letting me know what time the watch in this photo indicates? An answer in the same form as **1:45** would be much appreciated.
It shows **6:08**
